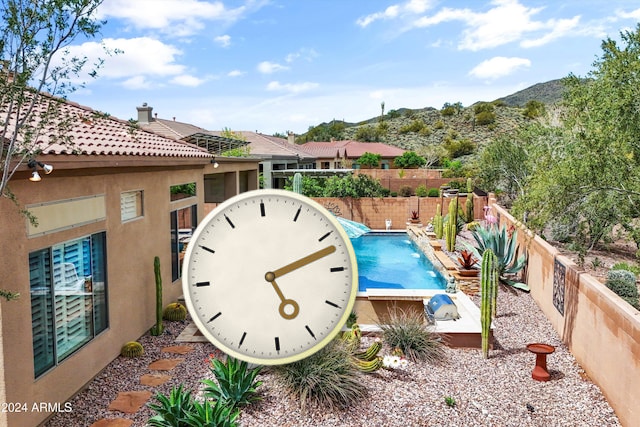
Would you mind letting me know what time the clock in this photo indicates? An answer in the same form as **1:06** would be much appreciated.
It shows **5:12**
